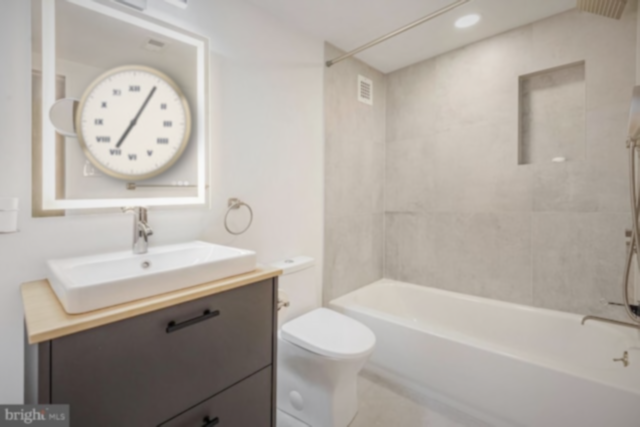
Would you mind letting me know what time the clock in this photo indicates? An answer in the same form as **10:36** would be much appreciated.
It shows **7:05**
